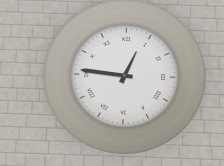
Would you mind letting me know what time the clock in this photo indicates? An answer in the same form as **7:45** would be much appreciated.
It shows **12:46**
